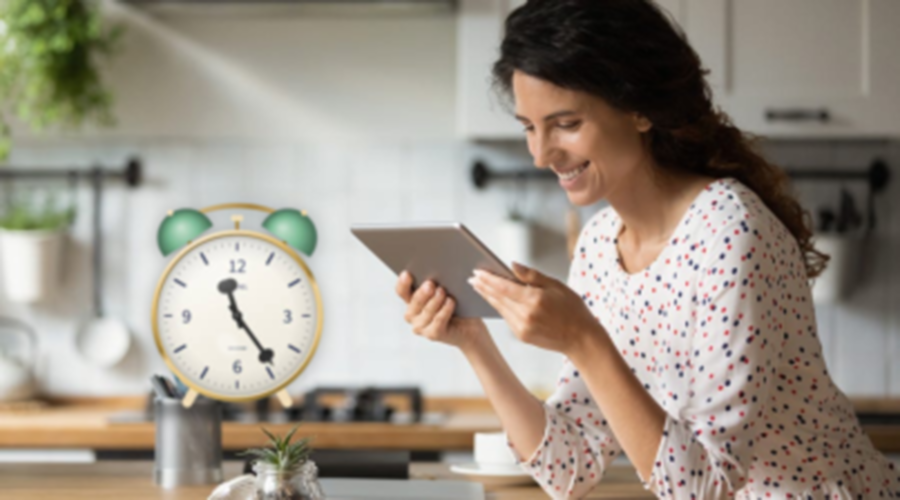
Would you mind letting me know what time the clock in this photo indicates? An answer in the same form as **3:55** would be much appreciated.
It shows **11:24**
